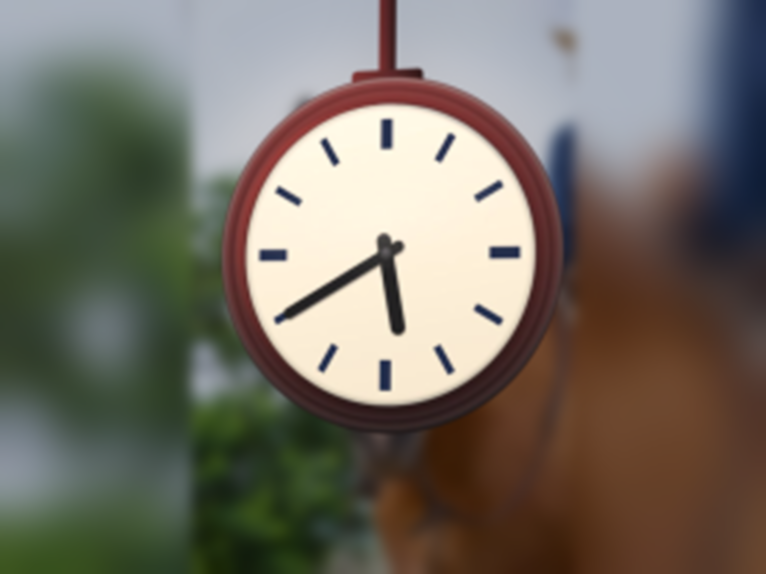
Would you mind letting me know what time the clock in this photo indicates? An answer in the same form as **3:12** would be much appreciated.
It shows **5:40**
